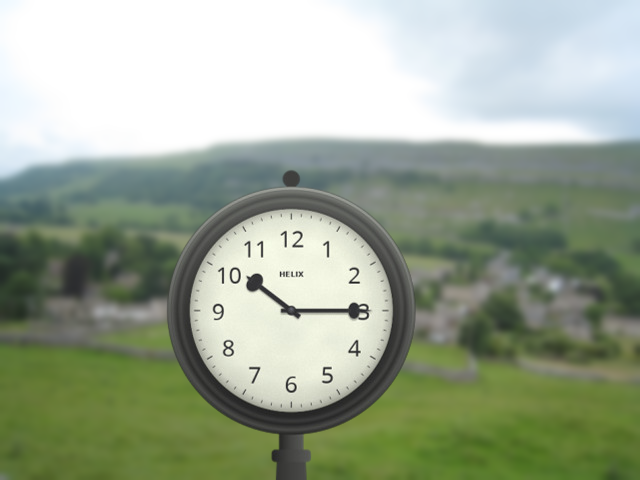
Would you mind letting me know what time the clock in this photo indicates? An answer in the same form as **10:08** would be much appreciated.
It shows **10:15**
